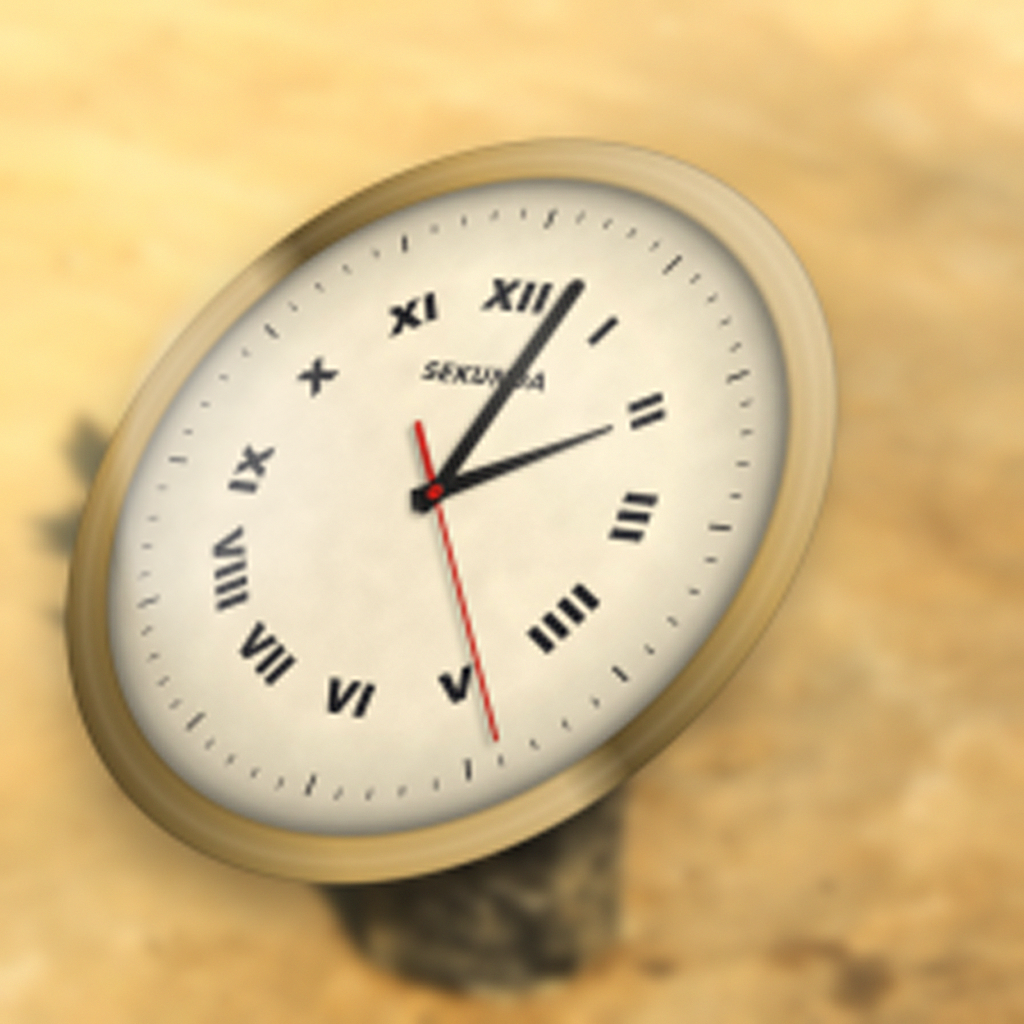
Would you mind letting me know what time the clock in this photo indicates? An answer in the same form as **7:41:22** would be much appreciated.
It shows **2:02:24**
